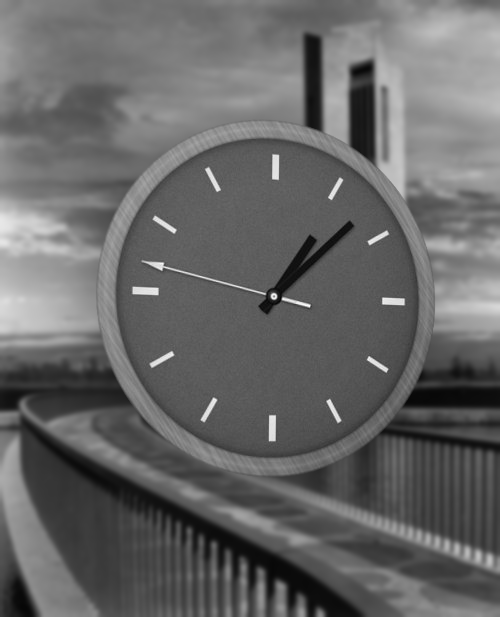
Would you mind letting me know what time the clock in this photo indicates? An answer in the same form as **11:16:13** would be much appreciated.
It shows **1:07:47**
